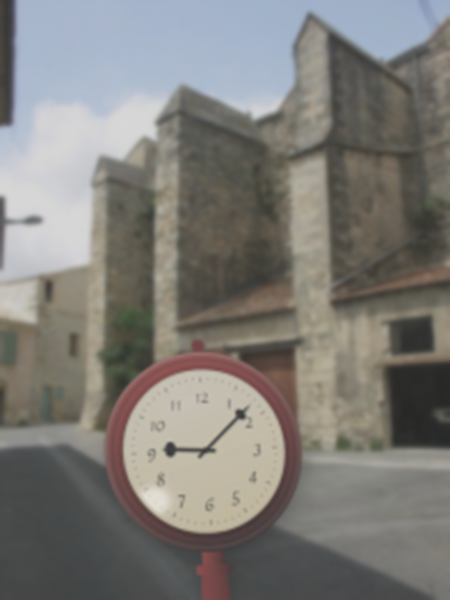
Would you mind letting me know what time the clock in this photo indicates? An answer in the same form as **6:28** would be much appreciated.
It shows **9:08**
